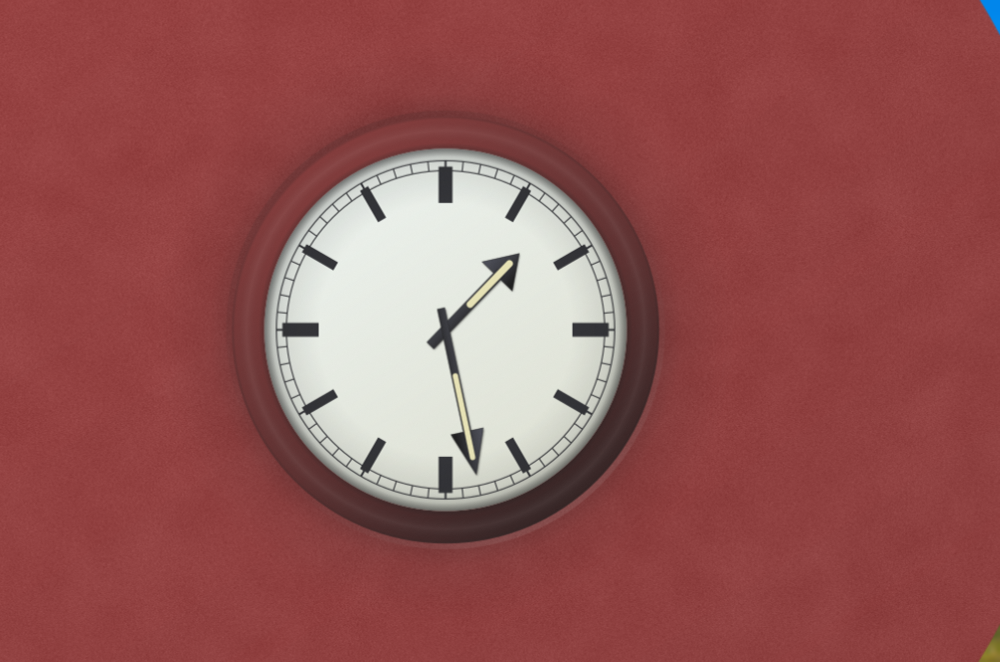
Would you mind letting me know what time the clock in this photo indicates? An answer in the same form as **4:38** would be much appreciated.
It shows **1:28**
